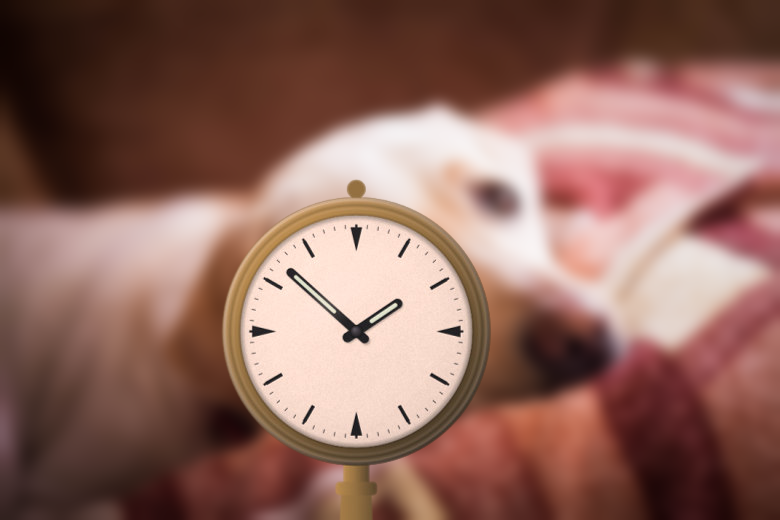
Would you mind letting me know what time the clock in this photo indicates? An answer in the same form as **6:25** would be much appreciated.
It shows **1:52**
